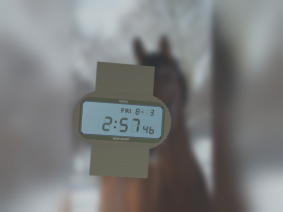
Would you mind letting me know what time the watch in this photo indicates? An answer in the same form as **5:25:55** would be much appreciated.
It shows **2:57:46**
